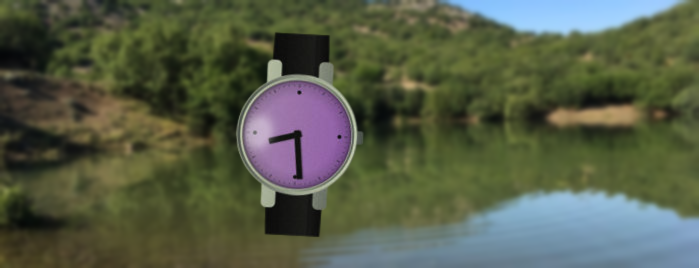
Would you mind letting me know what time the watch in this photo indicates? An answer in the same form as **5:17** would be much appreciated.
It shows **8:29**
